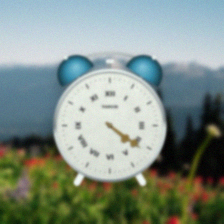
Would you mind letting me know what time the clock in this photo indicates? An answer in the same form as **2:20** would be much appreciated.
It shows **4:21**
